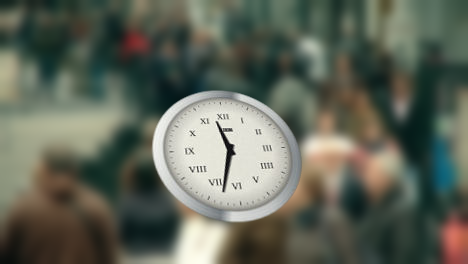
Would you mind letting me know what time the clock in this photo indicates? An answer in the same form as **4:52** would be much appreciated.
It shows **11:33**
